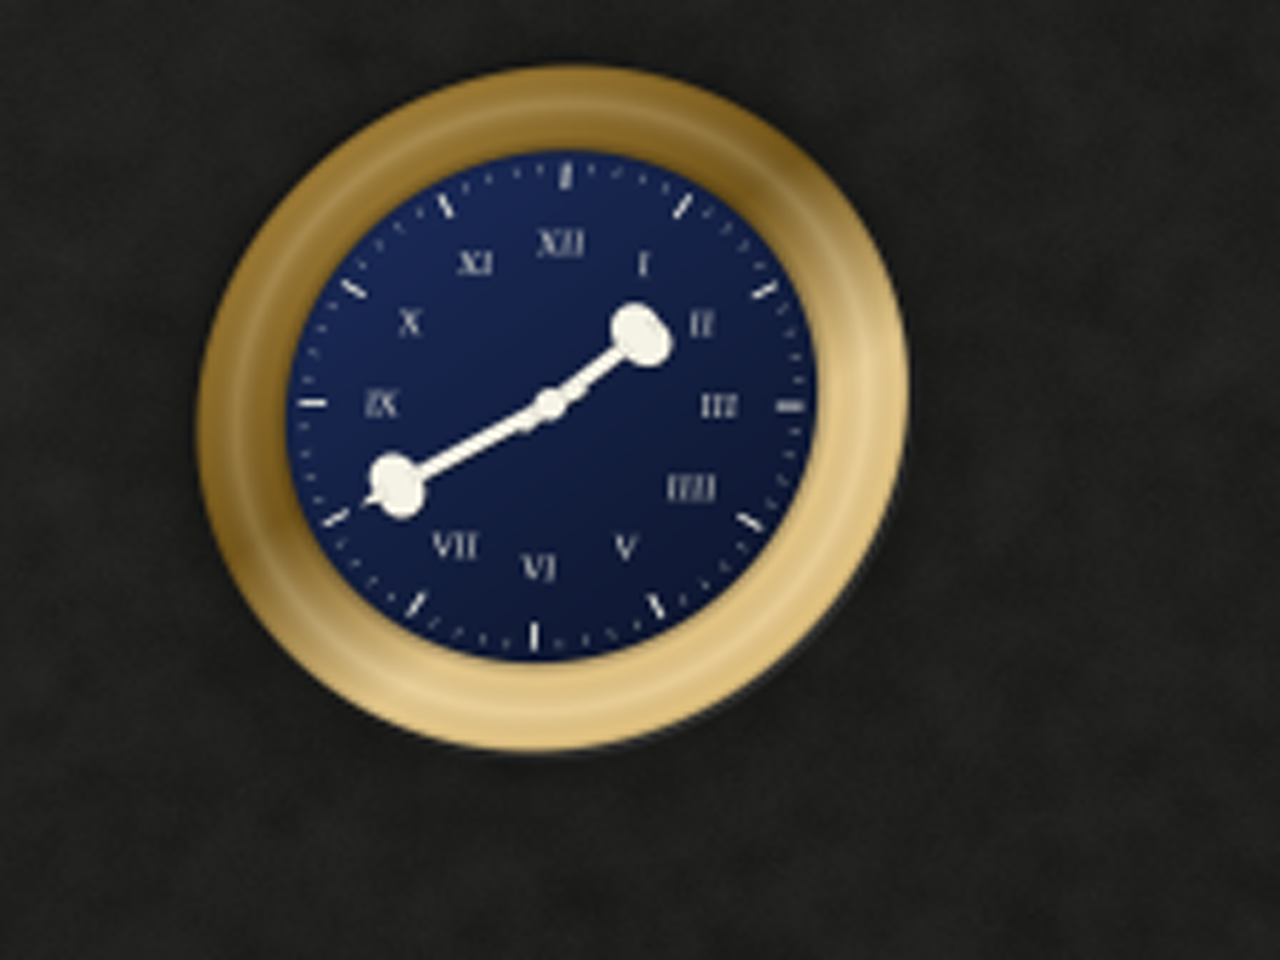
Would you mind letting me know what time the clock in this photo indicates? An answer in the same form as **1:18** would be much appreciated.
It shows **1:40**
